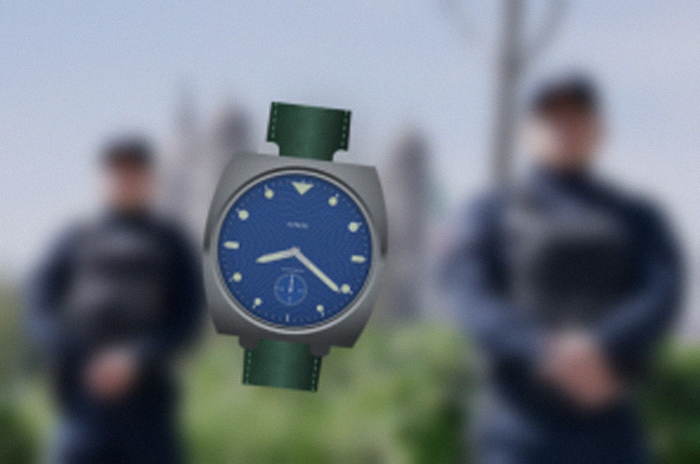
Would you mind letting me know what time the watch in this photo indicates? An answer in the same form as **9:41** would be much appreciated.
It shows **8:21**
